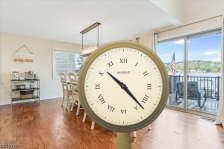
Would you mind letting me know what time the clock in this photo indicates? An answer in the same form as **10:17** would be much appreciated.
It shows **10:23**
